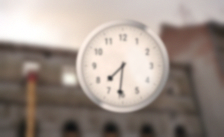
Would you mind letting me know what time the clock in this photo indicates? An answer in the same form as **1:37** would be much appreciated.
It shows **7:31**
